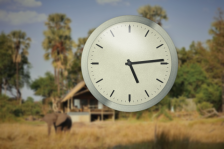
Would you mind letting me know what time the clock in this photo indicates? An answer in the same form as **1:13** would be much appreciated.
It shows **5:14**
